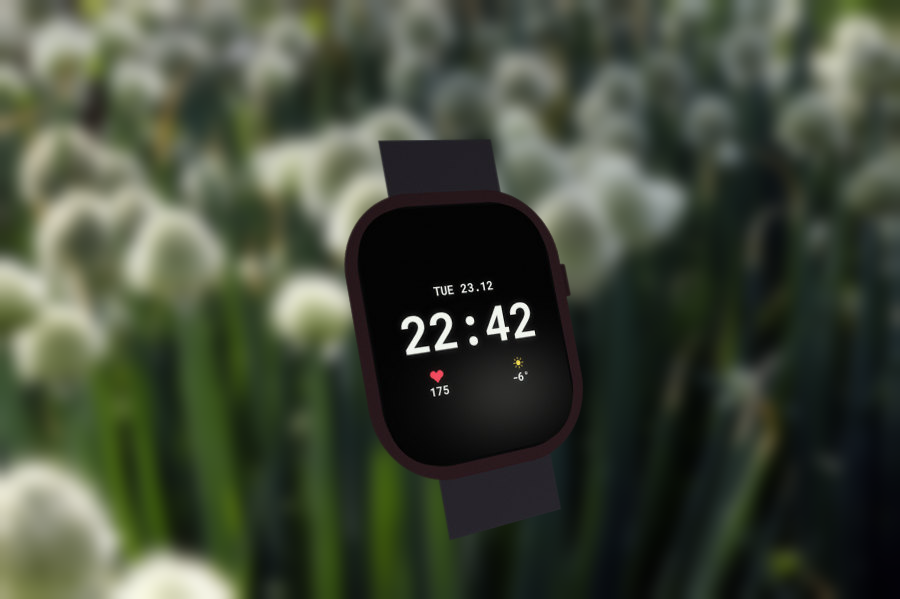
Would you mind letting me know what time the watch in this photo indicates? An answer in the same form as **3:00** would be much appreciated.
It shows **22:42**
